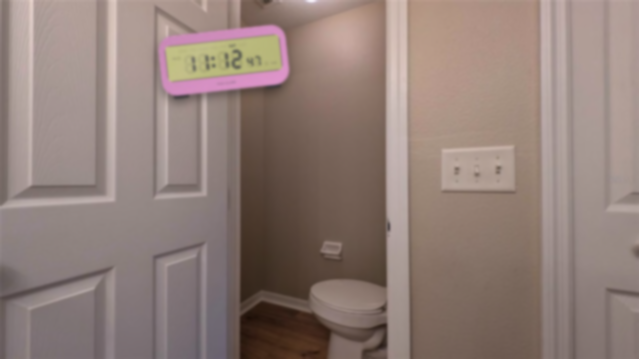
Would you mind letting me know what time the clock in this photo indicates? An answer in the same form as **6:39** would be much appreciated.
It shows **11:12**
